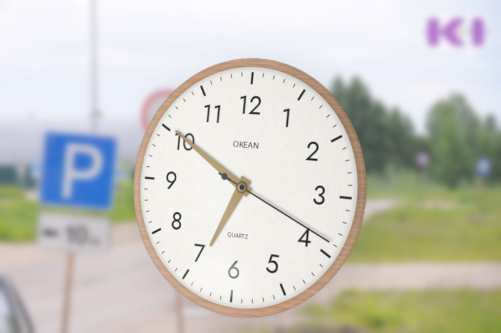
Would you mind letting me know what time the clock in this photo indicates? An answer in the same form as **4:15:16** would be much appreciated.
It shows **6:50:19**
